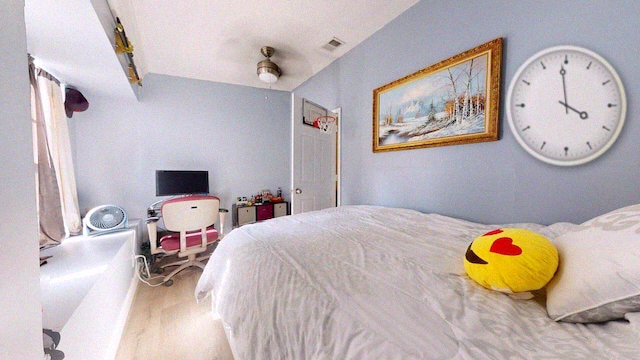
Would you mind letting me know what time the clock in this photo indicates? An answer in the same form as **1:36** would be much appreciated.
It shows **3:59**
